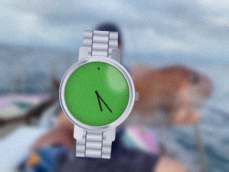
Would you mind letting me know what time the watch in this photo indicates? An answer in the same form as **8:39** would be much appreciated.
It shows **5:23**
